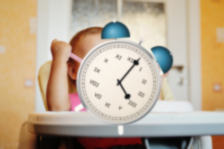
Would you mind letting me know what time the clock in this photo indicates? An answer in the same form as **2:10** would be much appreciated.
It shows **4:02**
